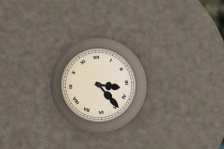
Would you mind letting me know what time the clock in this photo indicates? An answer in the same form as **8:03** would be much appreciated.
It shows **3:24**
